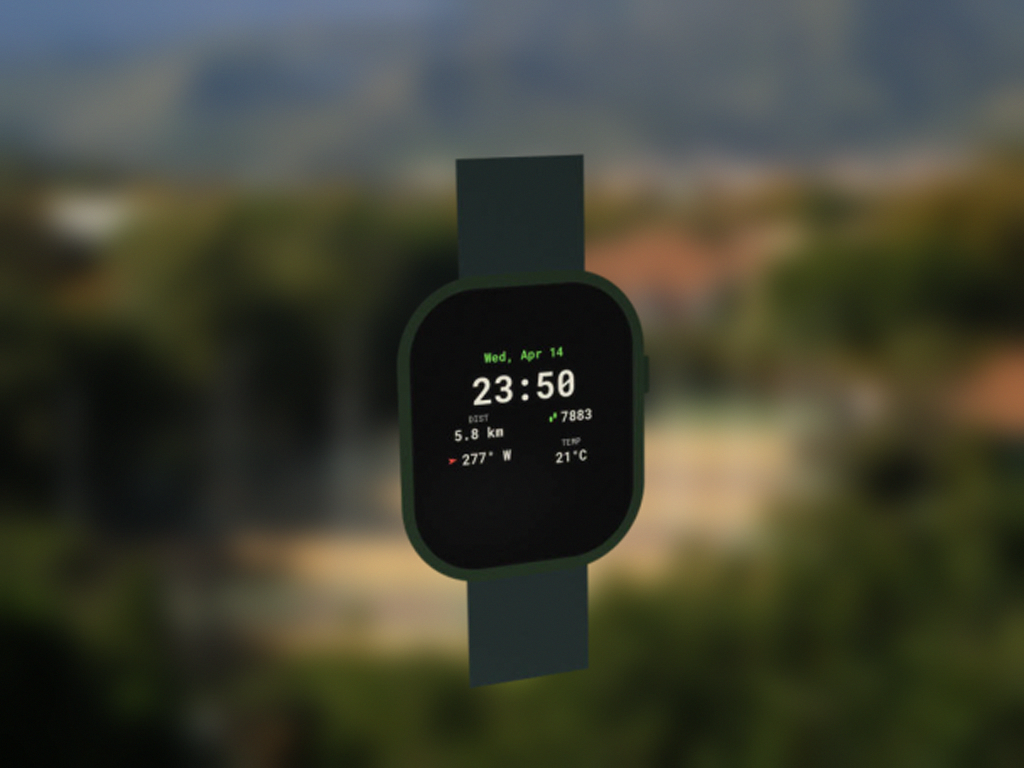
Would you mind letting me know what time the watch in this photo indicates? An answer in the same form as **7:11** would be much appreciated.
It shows **23:50**
